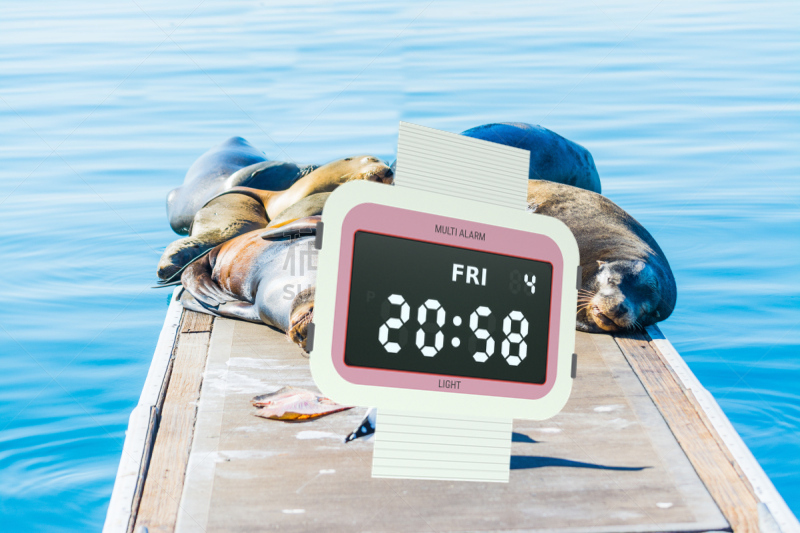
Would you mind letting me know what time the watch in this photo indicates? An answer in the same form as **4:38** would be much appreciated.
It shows **20:58**
